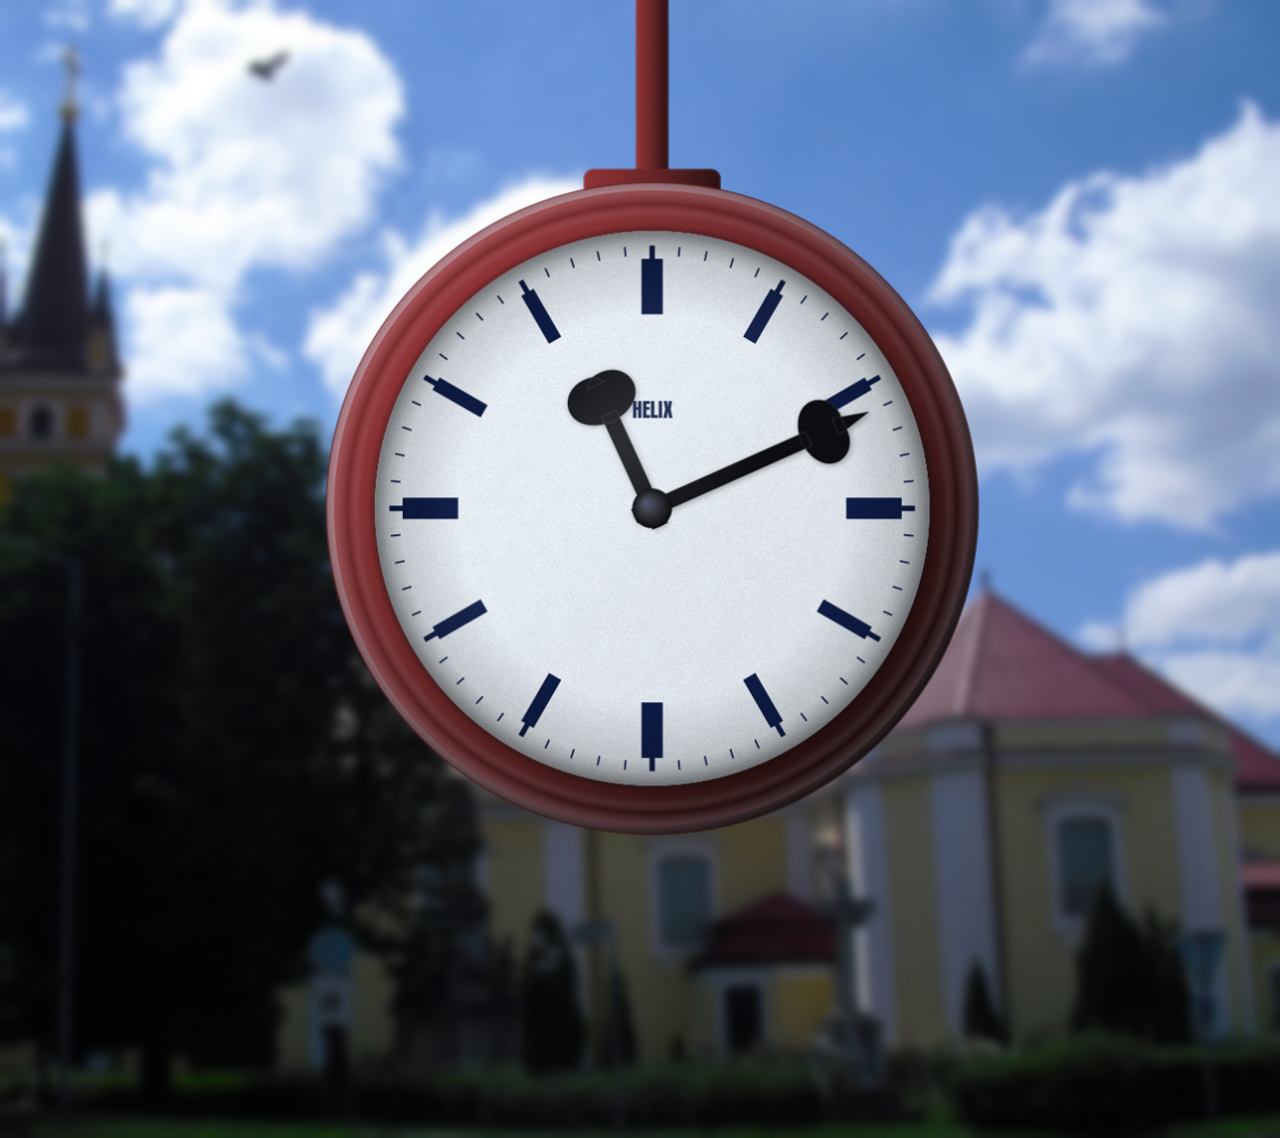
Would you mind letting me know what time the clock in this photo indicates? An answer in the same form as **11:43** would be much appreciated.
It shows **11:11**
